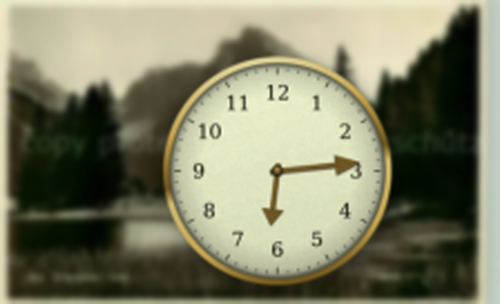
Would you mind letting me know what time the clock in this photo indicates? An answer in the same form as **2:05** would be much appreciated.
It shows **6:14**
